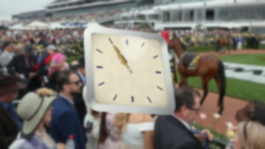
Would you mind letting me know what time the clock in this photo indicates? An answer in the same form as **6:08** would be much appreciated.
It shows **10:55**
